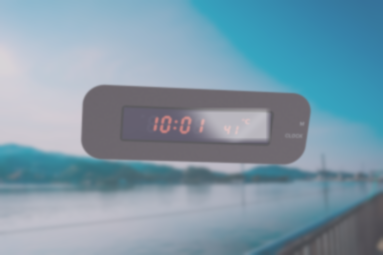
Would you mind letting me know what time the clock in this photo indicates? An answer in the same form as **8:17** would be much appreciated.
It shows **10:01**
